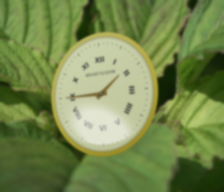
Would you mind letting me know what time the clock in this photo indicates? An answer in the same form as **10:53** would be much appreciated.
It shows **1:45**
